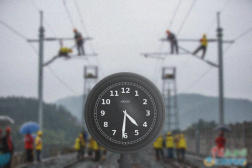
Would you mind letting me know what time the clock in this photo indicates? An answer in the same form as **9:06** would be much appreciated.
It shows **4:31**
